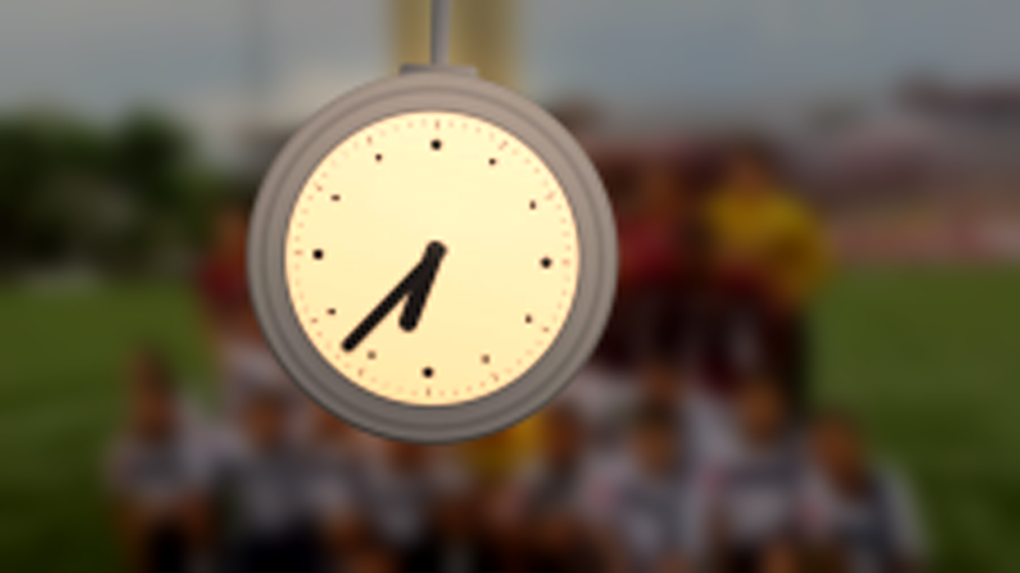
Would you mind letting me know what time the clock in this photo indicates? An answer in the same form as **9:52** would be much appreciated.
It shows **6:37**
